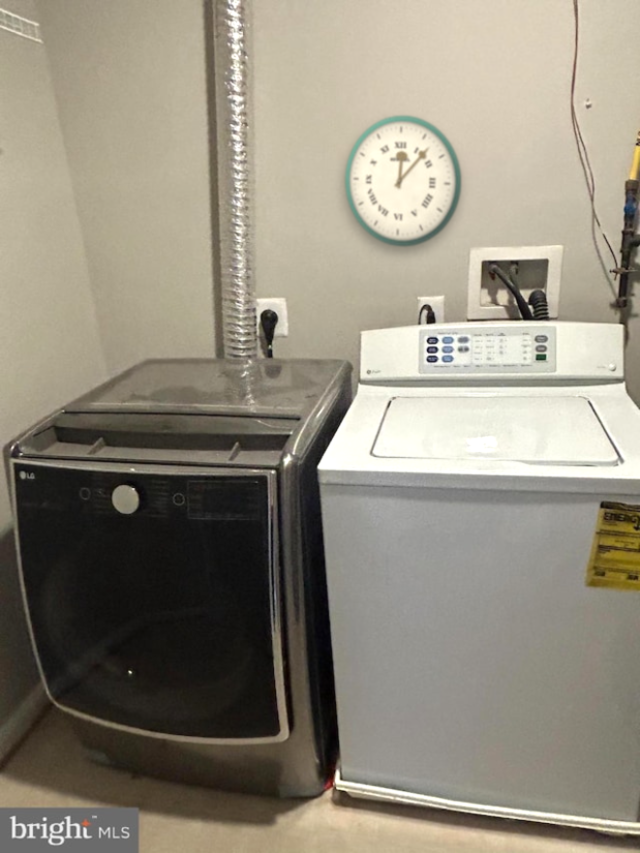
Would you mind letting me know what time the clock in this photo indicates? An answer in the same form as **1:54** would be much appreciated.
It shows **12:07**
